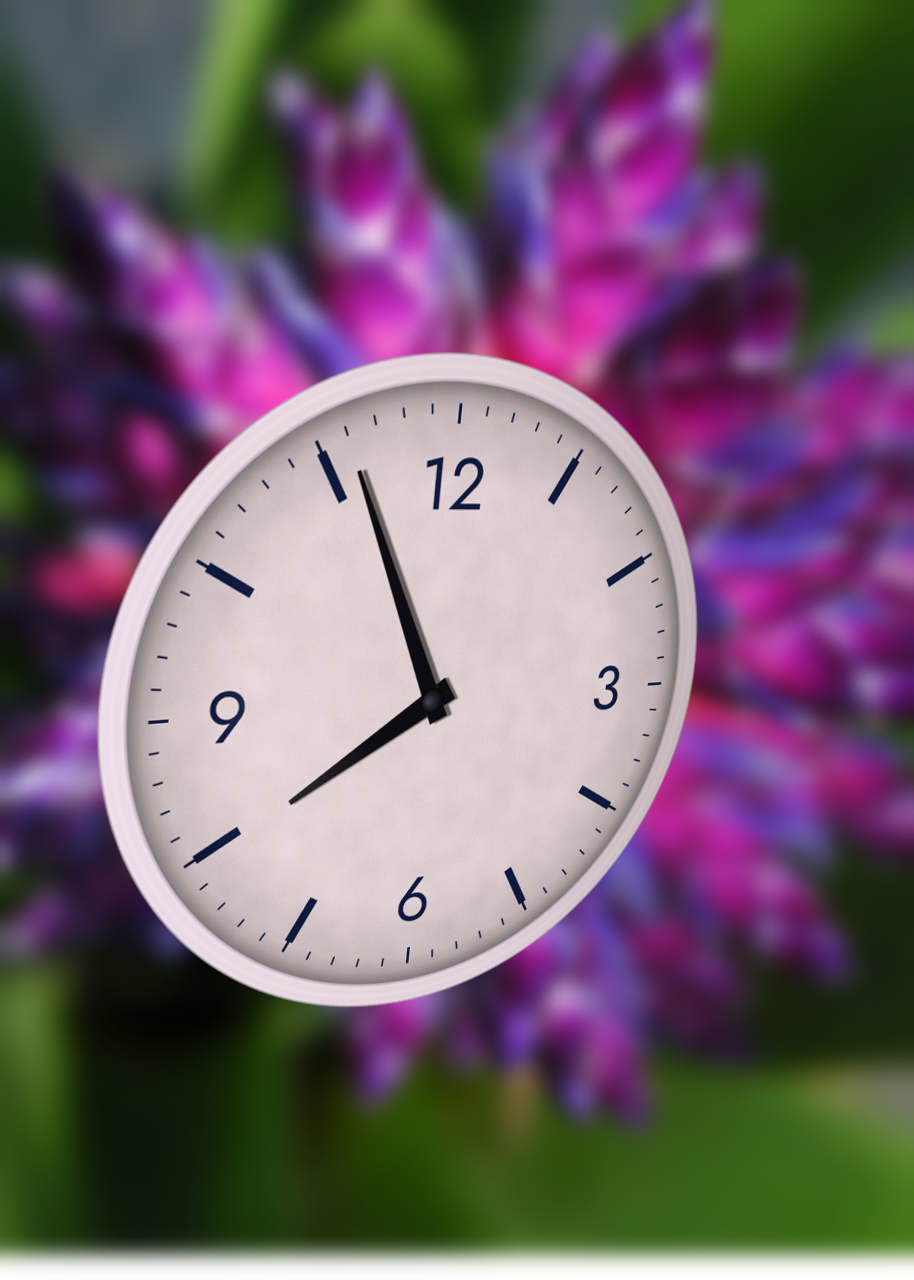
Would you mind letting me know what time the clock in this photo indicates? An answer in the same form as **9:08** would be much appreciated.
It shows **7:56**
